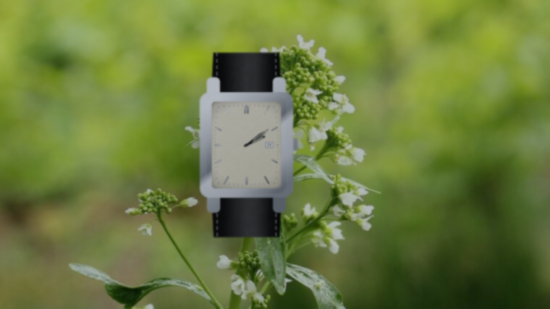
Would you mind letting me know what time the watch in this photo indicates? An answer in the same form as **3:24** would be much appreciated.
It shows **2:09**
